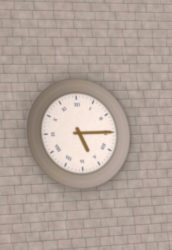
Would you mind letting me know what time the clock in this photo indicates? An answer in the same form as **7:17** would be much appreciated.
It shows **5:15**
